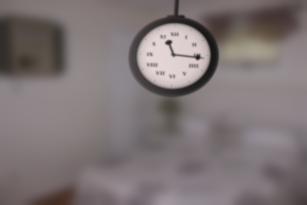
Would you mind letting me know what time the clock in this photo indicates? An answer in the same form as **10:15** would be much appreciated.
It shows **11:16**
